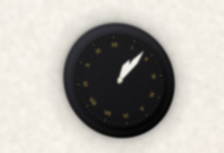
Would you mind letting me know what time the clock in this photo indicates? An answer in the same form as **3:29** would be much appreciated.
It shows **1:08**
